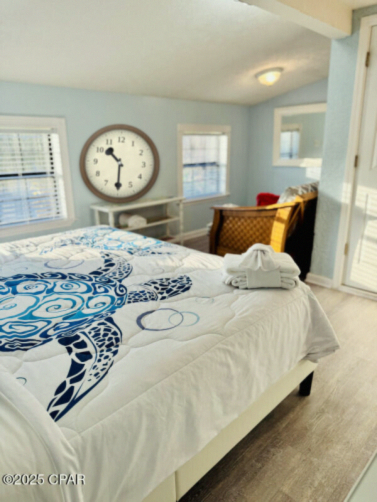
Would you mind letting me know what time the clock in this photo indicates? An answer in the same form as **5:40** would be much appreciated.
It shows **10:30**
